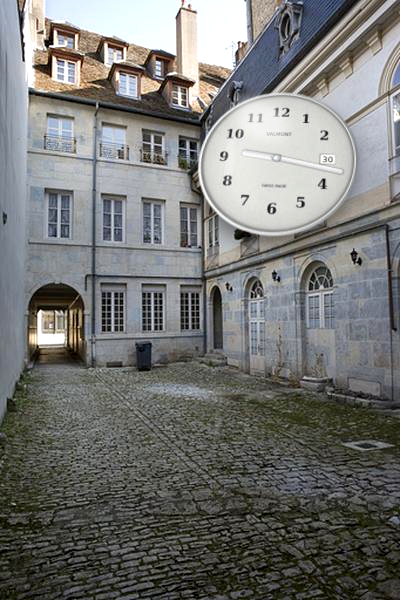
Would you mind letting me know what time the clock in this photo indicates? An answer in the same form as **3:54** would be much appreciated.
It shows **9:17**
